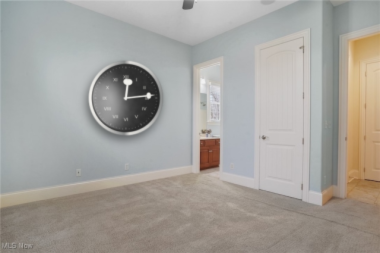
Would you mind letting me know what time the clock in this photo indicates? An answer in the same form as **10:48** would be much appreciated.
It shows **12:14**
